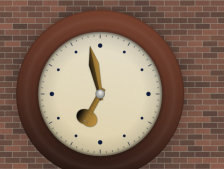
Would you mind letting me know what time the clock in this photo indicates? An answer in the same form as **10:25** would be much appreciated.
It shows **6:58**
